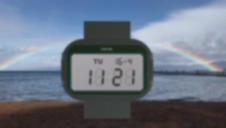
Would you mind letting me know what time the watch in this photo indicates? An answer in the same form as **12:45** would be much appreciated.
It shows **11:21**
